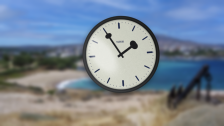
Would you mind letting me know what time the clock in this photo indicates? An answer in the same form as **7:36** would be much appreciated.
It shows **1:55**
